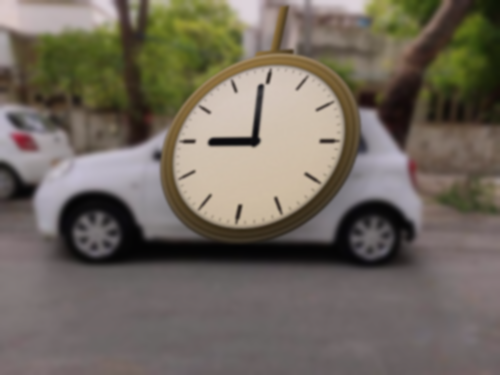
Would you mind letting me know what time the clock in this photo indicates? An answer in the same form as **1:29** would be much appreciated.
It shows **8:59**
